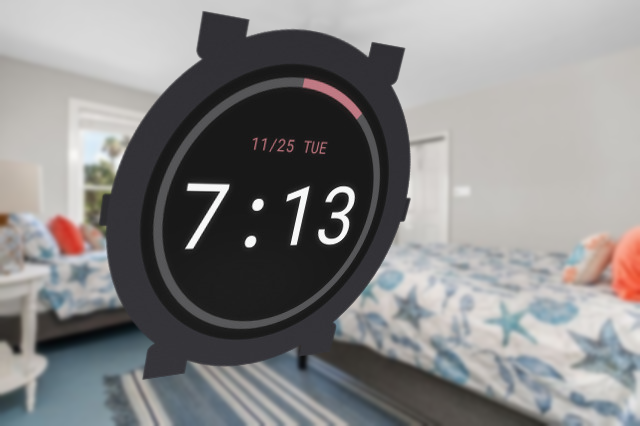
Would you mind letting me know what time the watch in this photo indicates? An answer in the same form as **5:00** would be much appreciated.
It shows **7:13**
